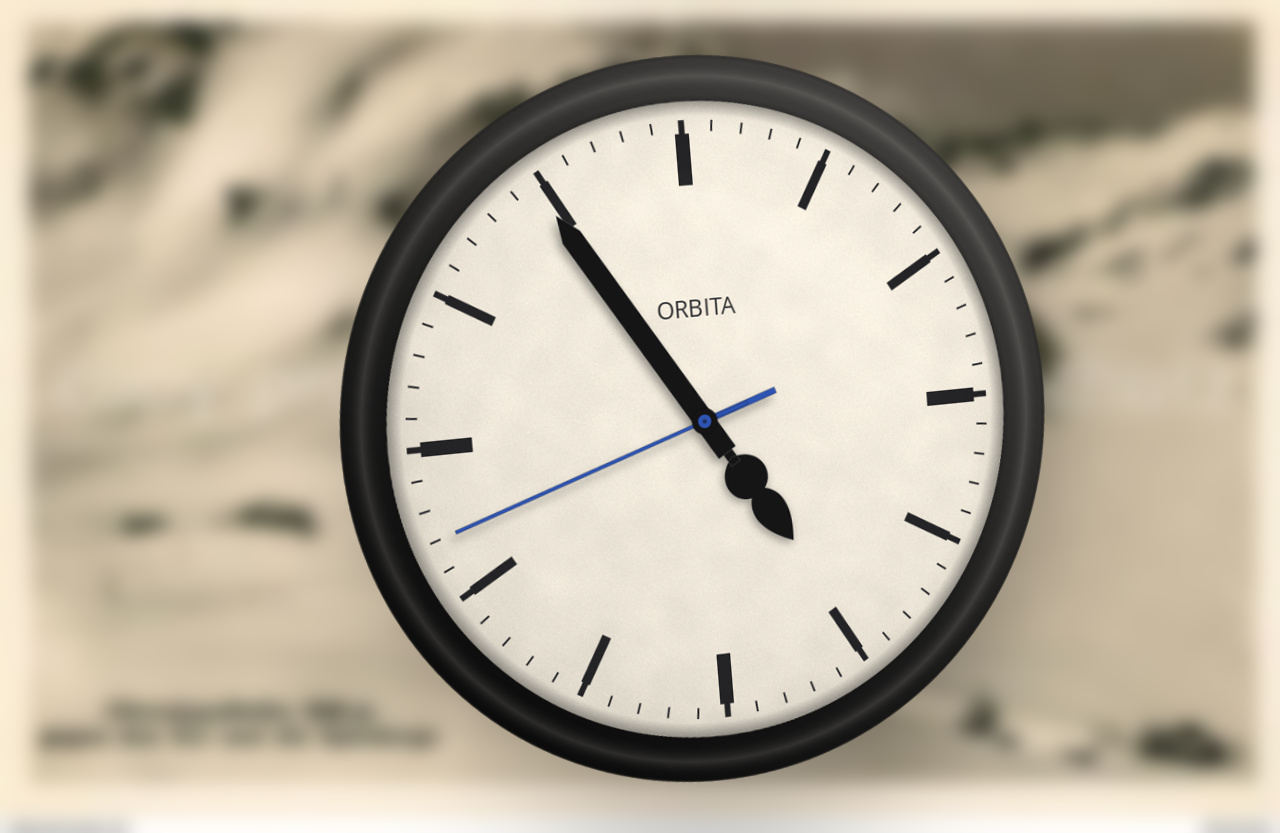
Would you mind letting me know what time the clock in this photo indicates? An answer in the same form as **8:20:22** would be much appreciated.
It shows **4:54:42**
